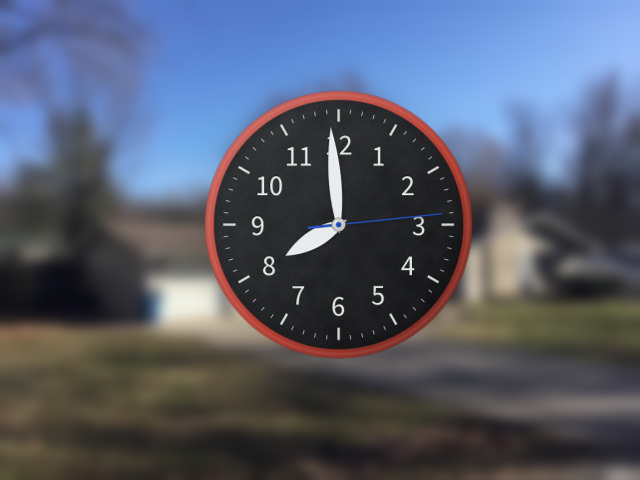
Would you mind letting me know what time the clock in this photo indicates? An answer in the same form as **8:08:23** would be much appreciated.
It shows **7:59:14**
